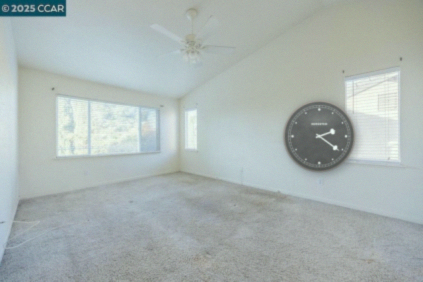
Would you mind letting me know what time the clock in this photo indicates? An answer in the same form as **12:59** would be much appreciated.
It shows **2:21**
